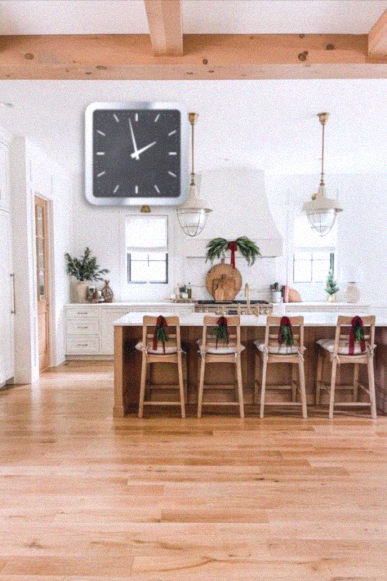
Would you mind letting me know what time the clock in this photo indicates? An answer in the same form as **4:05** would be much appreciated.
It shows **1:58**
